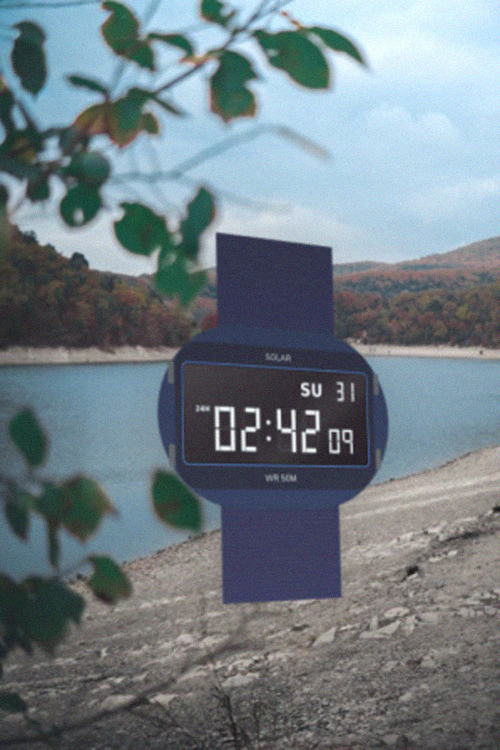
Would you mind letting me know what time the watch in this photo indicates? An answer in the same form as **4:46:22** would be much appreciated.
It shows **2:42:09**
